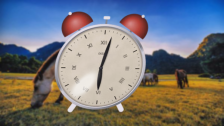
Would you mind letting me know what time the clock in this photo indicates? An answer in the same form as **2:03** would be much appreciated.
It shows **6:02**
